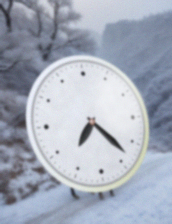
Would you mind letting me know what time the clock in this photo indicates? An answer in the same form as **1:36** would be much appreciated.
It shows **7:23**
